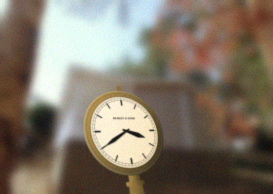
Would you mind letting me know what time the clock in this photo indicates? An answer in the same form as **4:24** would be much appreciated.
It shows **3:40**
